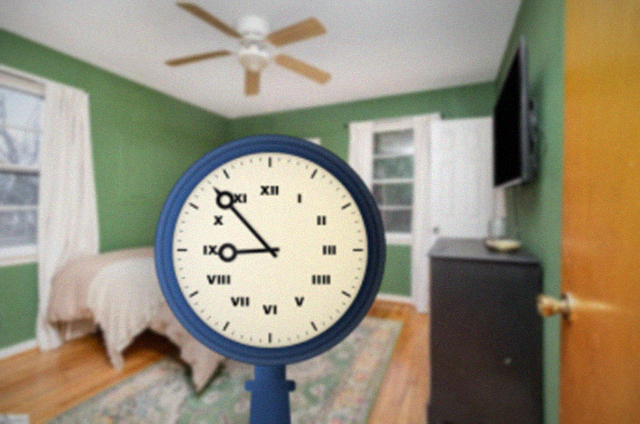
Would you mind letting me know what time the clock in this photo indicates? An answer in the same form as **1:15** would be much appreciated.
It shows **8:53**
